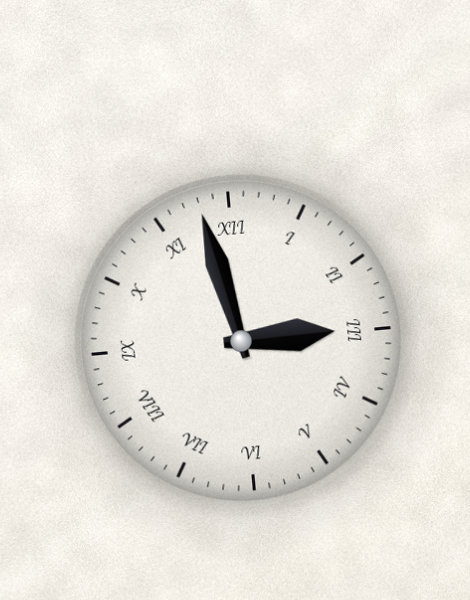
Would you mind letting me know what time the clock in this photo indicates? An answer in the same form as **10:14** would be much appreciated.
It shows **2:58**
